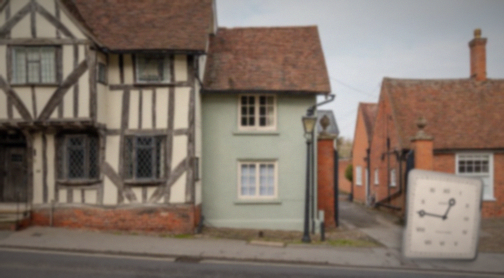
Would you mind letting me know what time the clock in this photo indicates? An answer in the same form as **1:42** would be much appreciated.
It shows **12:46**
